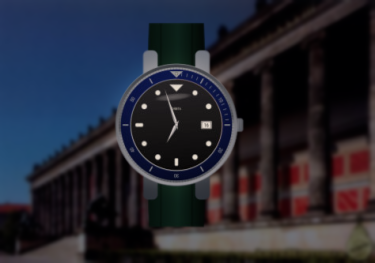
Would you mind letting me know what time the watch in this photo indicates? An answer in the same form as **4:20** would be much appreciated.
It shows **6:57**
